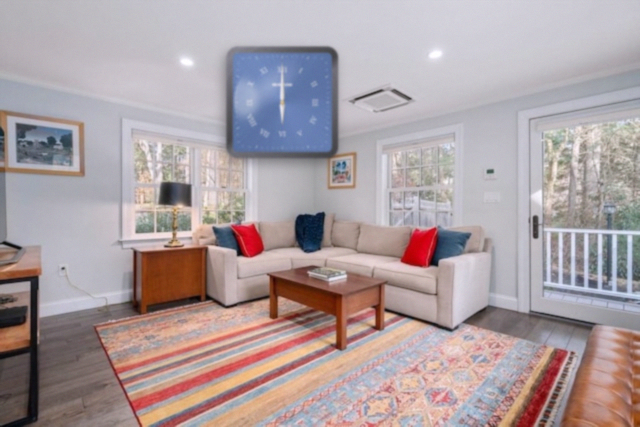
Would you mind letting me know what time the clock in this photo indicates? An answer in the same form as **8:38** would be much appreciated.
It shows **6:00**
